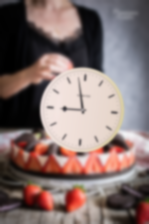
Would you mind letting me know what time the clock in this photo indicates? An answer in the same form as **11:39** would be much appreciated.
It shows **8:58**
